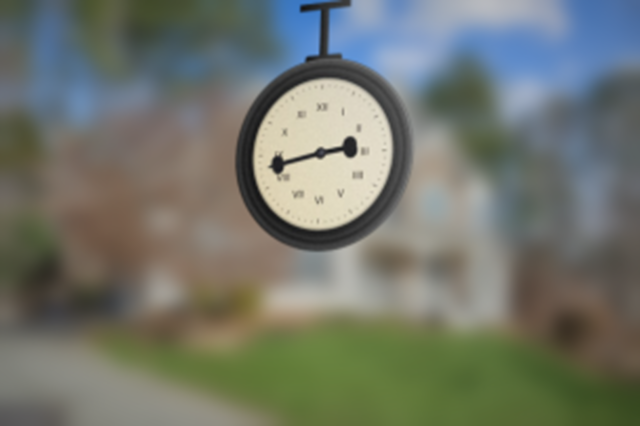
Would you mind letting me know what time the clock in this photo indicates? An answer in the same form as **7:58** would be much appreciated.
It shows **2:43**
